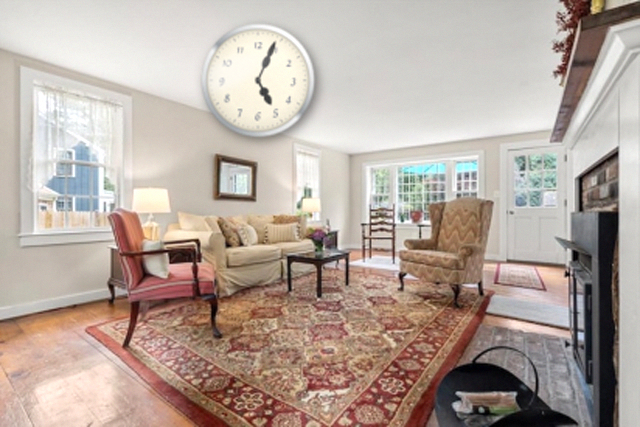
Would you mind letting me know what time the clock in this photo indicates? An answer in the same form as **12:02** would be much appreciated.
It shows **5:04**
